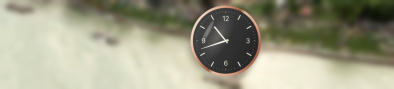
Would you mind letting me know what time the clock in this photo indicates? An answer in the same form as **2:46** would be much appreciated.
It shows **10:42**
